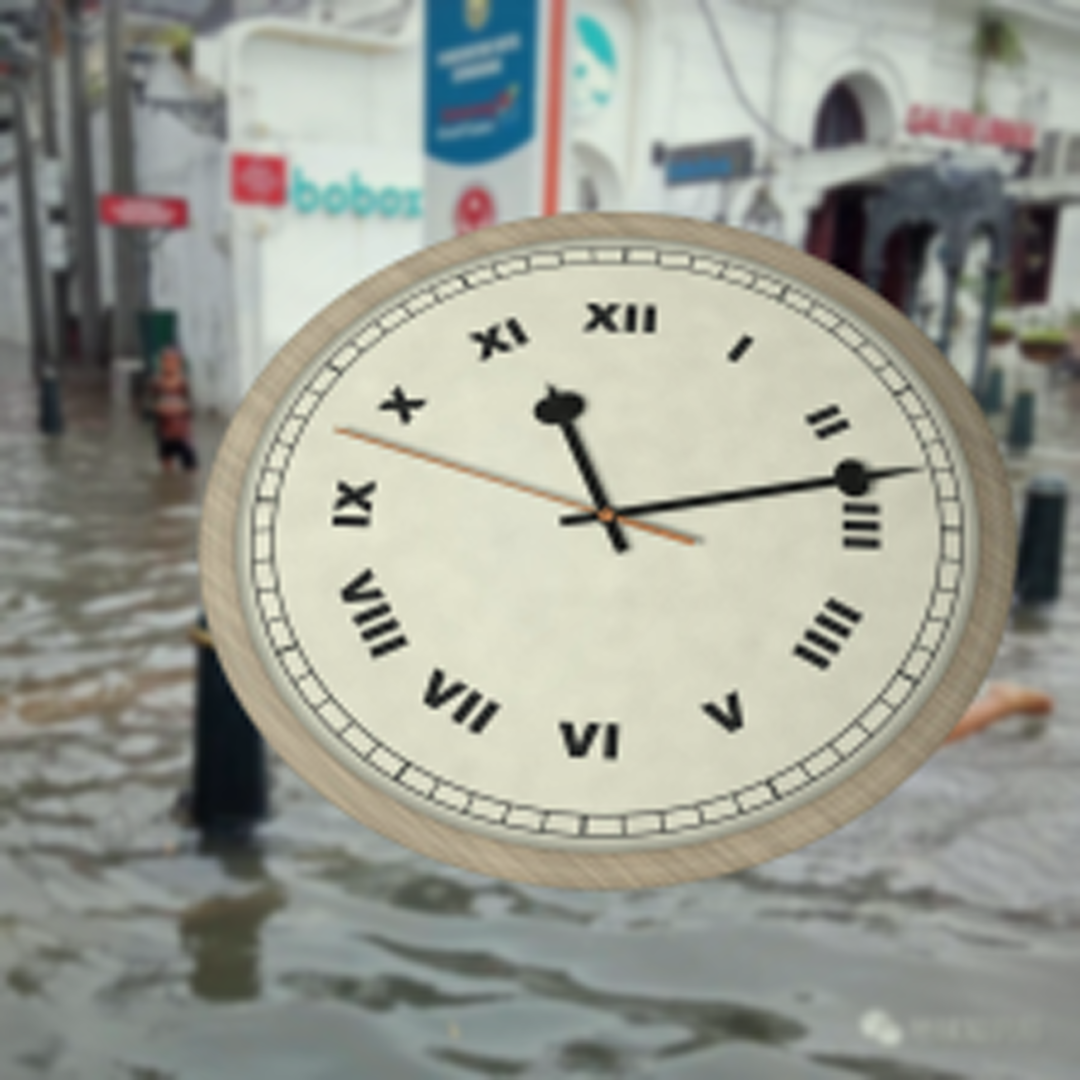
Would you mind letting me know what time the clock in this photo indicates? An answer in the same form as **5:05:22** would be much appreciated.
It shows **11:12:48**
